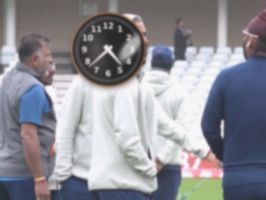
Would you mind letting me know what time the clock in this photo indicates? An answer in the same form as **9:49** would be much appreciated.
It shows **4:38**
